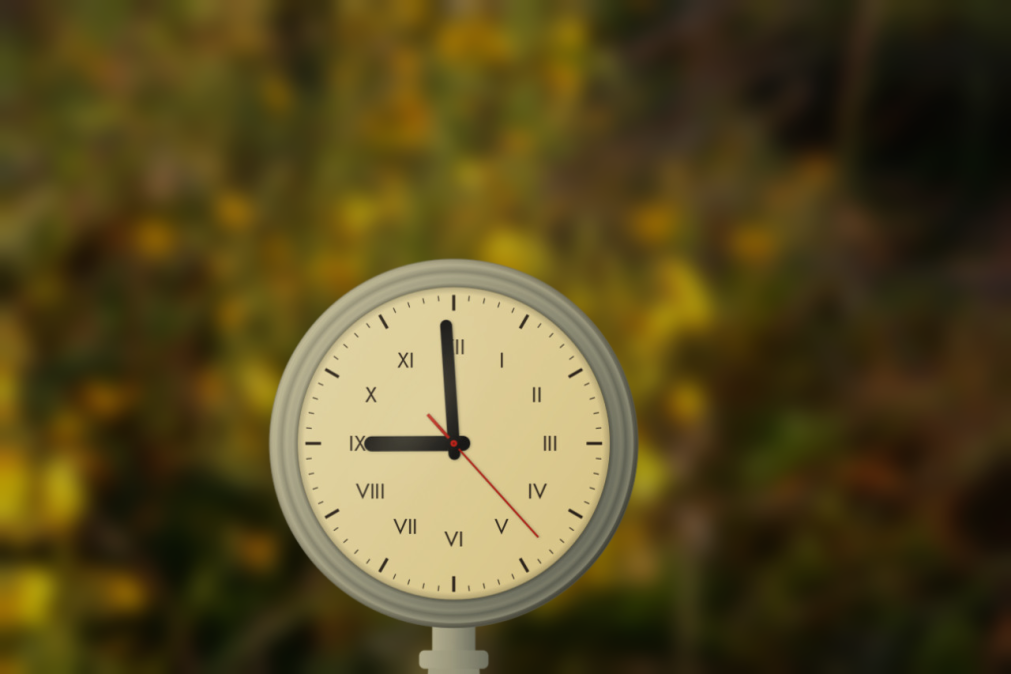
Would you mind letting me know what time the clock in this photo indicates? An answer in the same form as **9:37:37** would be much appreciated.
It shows **8:59:23**
